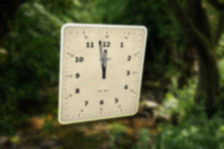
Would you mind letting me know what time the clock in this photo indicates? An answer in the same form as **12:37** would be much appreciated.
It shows **11:58**
